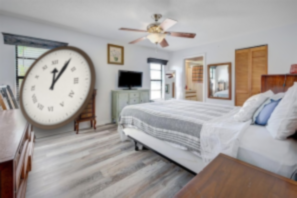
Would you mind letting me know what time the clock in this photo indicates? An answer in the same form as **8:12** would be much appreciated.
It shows **12:06**
